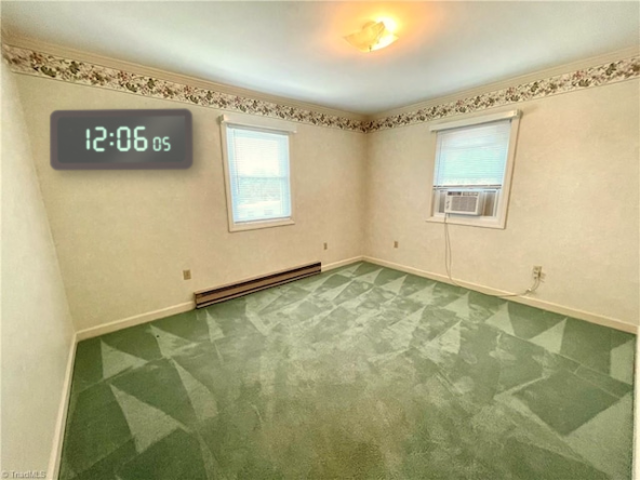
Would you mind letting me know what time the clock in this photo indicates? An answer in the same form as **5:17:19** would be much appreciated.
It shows **12:06:05**
